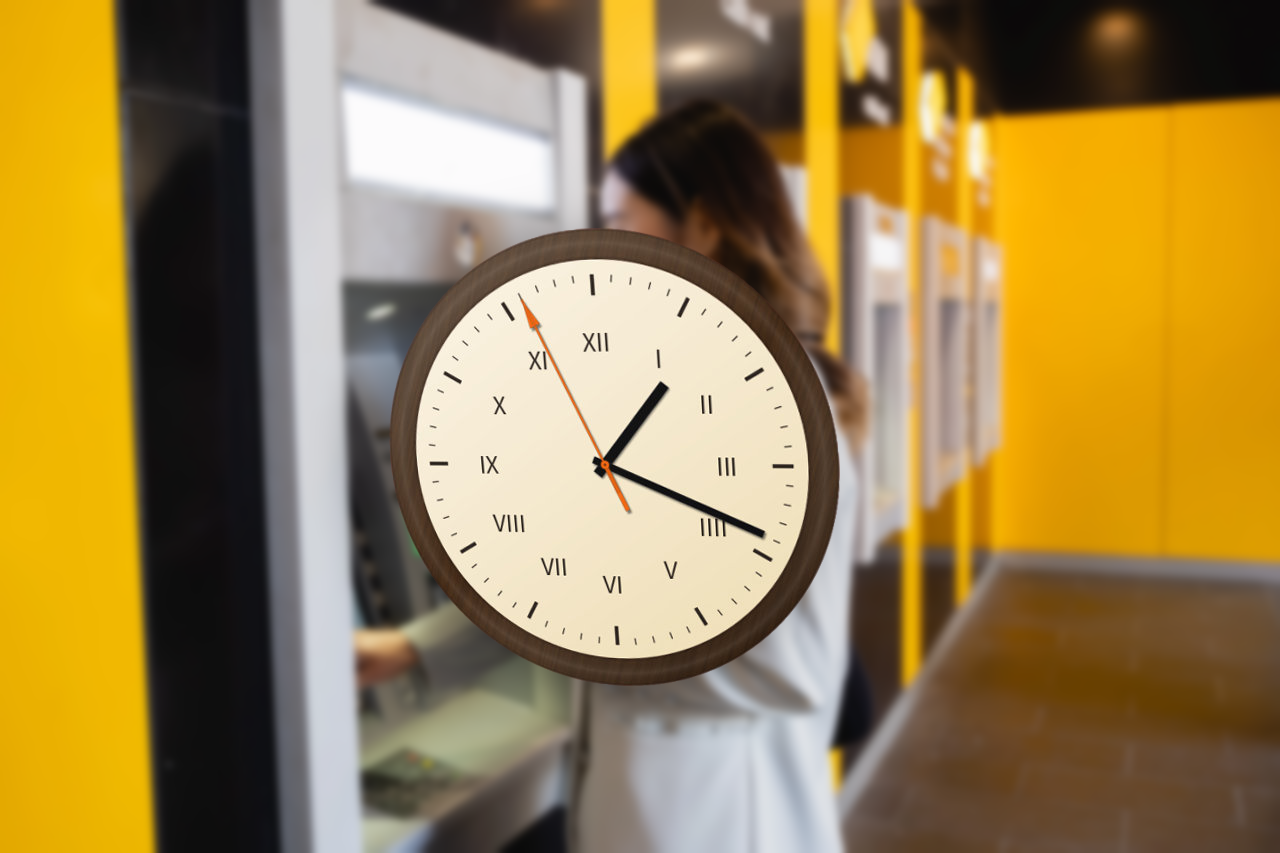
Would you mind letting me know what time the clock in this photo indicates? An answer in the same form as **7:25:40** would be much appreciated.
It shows **1:18:56**
